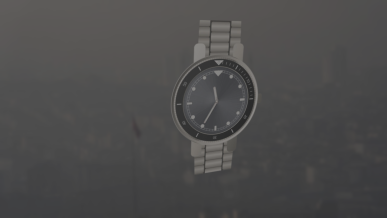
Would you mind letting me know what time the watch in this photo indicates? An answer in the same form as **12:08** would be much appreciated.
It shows **11:35**
